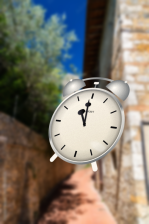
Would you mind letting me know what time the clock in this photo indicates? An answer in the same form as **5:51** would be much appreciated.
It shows **10:59**
